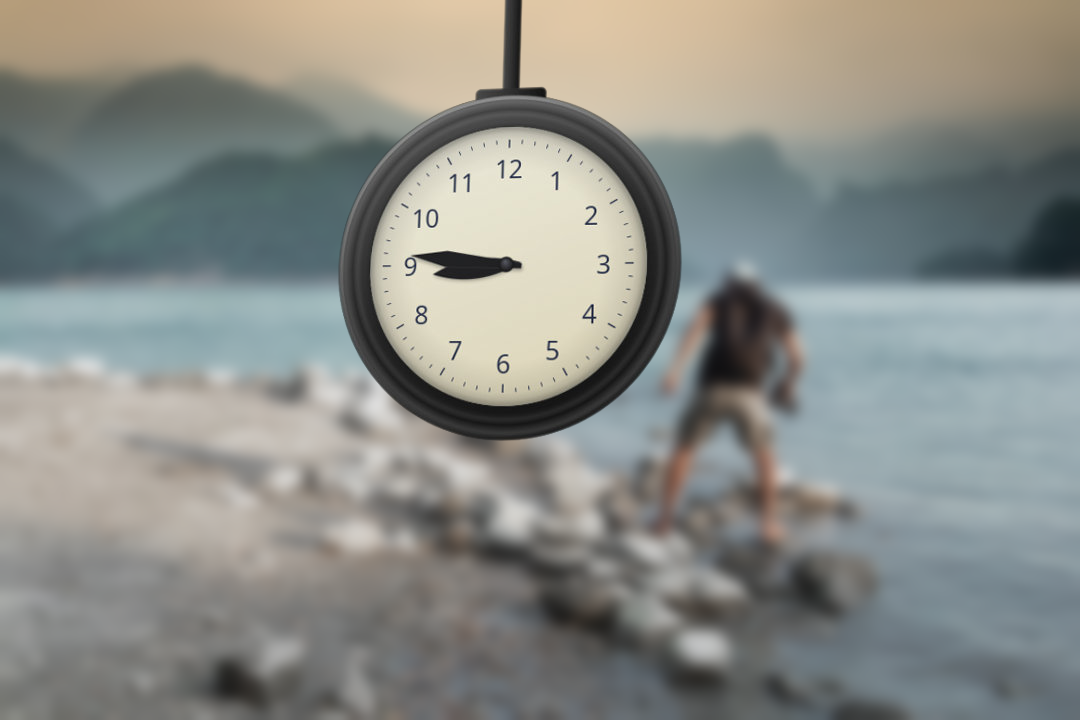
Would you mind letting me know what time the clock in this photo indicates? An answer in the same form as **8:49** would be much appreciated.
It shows **8:46**
